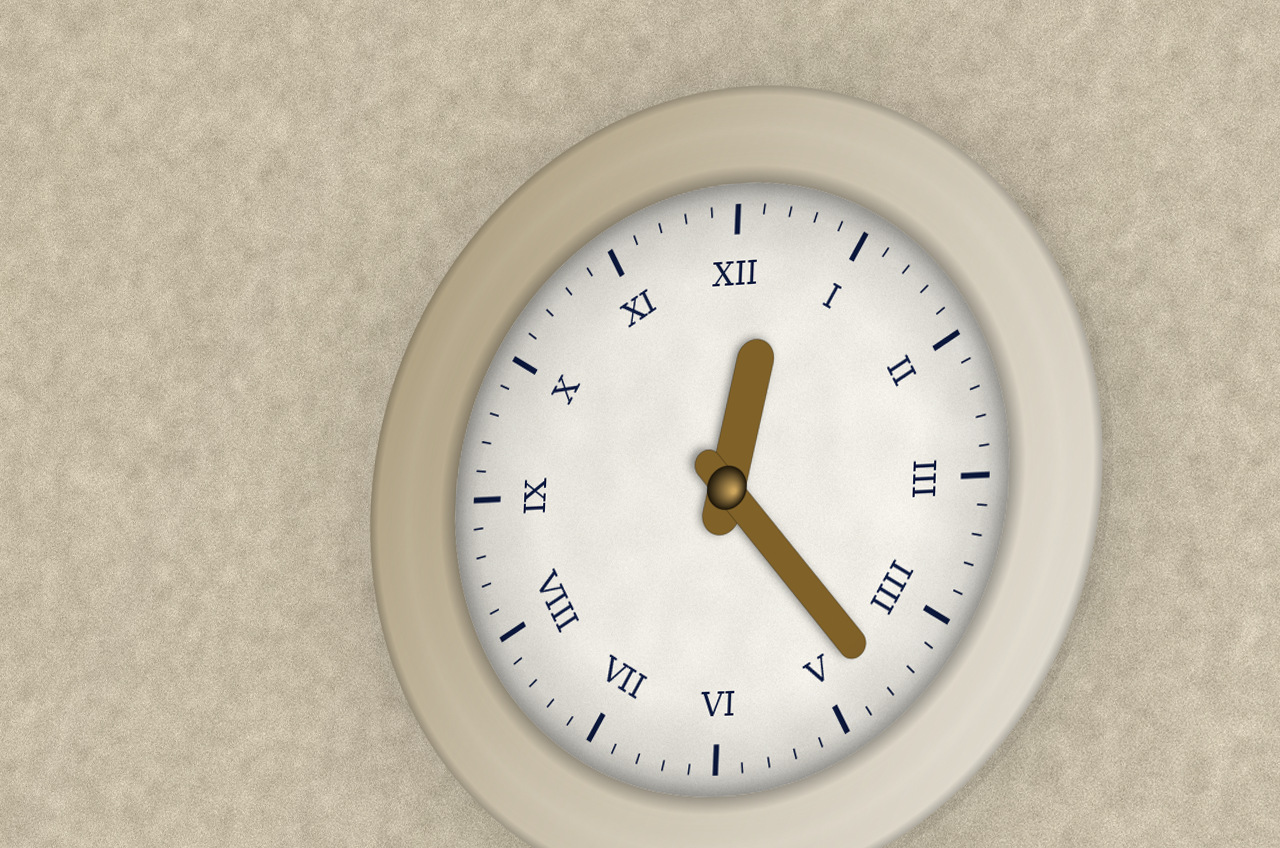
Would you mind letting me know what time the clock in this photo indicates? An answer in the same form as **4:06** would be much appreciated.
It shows **12:23**
